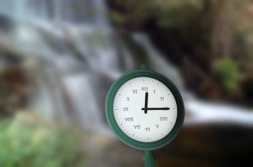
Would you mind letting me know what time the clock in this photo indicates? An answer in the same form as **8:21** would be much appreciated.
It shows **12:15**
